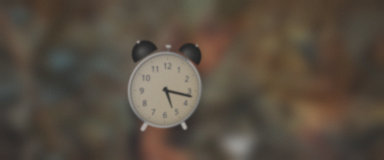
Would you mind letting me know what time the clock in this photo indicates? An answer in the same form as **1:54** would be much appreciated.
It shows **5:17**
